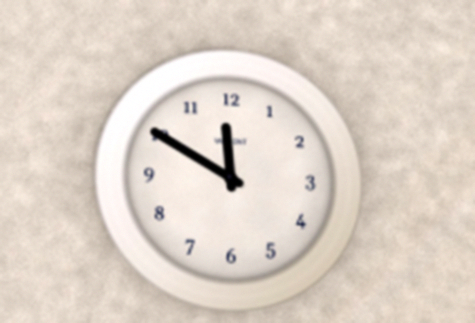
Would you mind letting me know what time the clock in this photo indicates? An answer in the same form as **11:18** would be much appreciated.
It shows **11:50**
